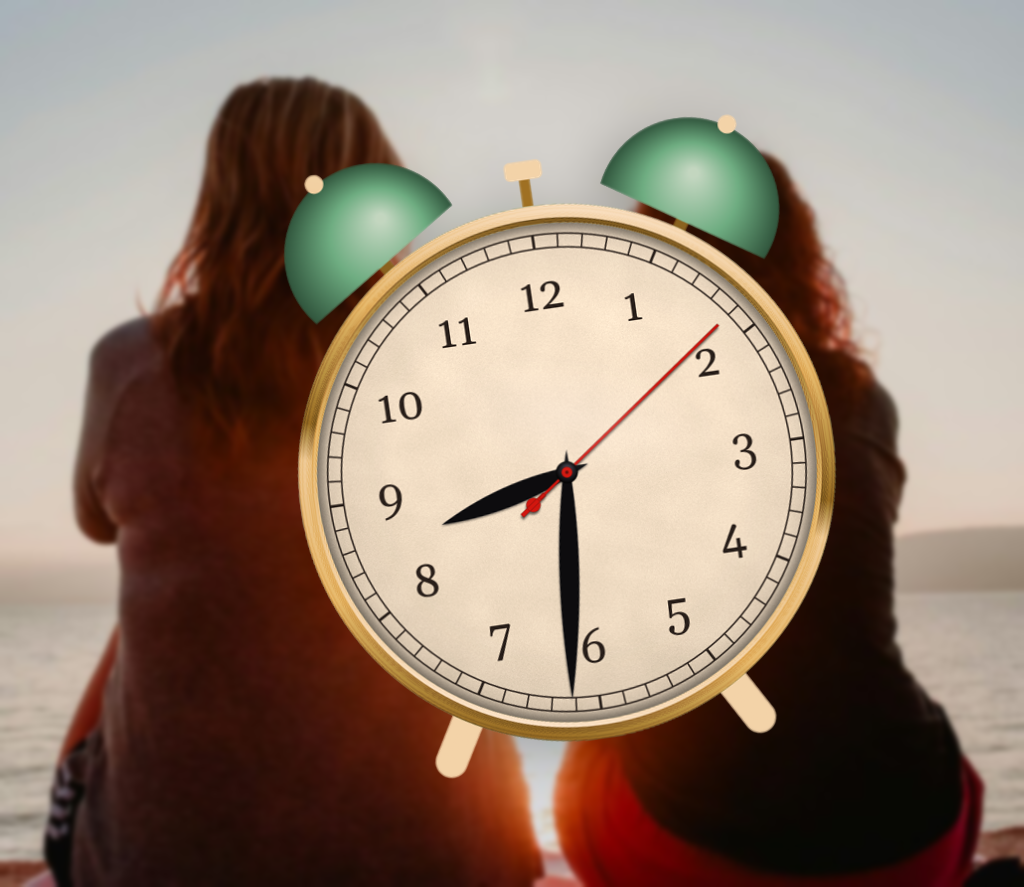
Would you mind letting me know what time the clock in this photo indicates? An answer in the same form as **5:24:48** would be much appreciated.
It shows **8:31:09**
